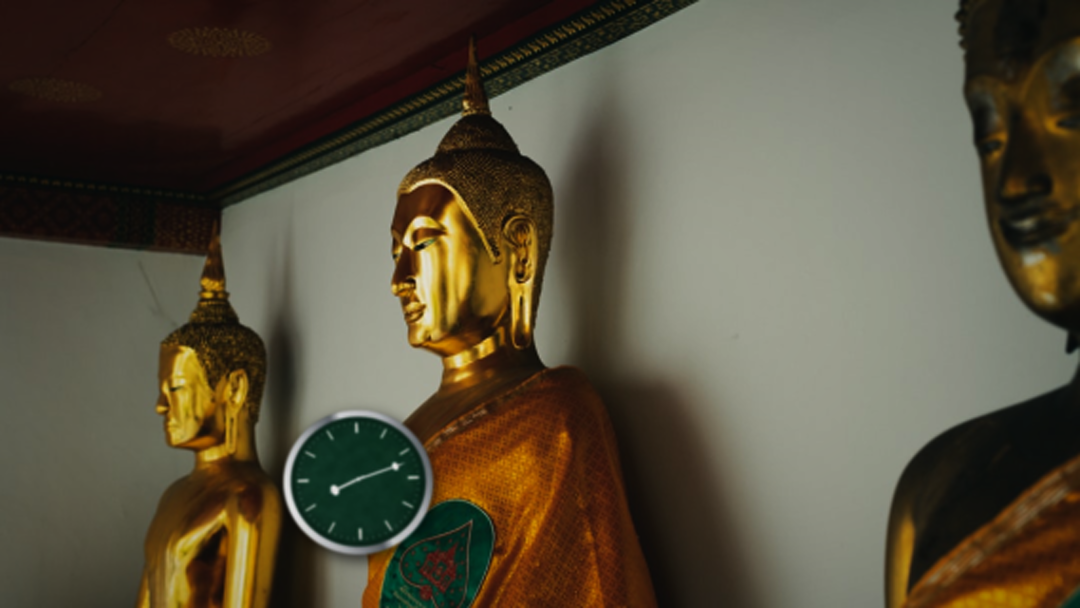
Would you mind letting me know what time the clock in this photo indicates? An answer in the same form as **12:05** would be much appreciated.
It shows **8:12**
